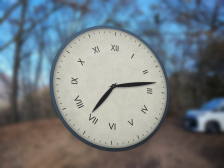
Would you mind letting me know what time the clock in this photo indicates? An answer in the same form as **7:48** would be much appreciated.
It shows **7:13**
